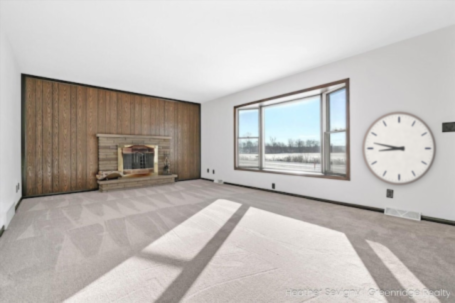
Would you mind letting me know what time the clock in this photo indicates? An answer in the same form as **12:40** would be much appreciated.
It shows **8:47**
